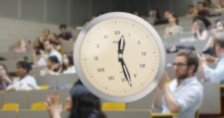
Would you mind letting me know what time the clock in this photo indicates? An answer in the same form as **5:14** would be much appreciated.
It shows **12:28**
